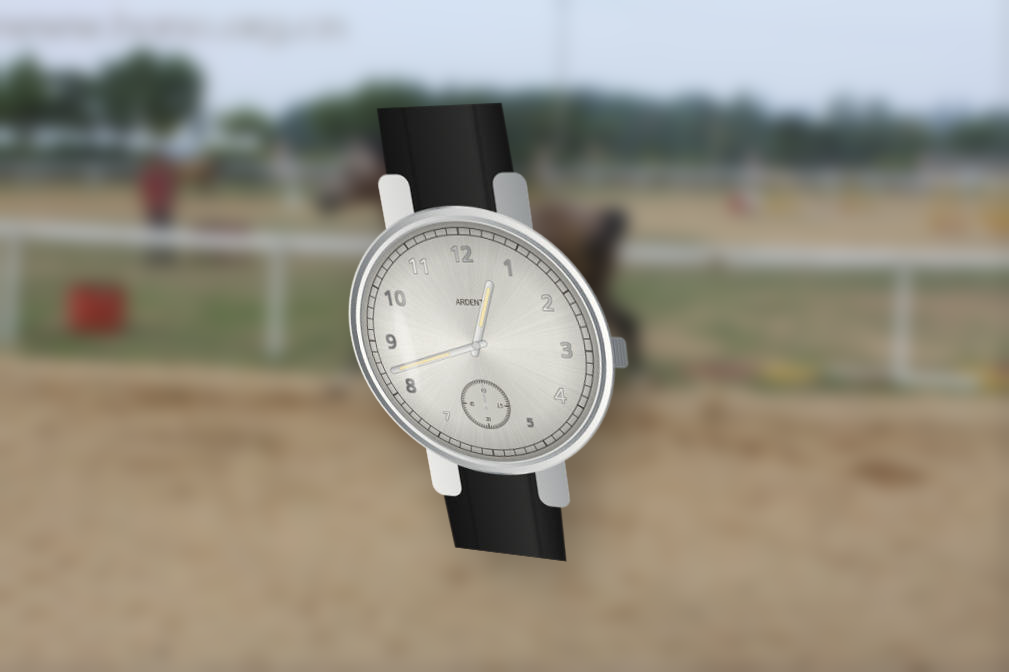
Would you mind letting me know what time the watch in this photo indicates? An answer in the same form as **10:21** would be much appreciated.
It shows **12:42**
